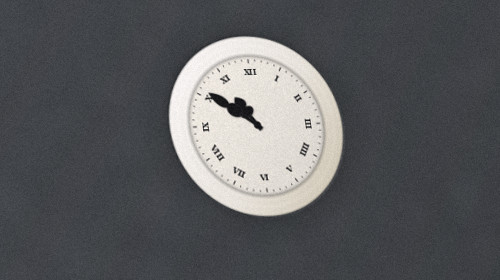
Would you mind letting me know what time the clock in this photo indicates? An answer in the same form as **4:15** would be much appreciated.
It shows **10:51**
